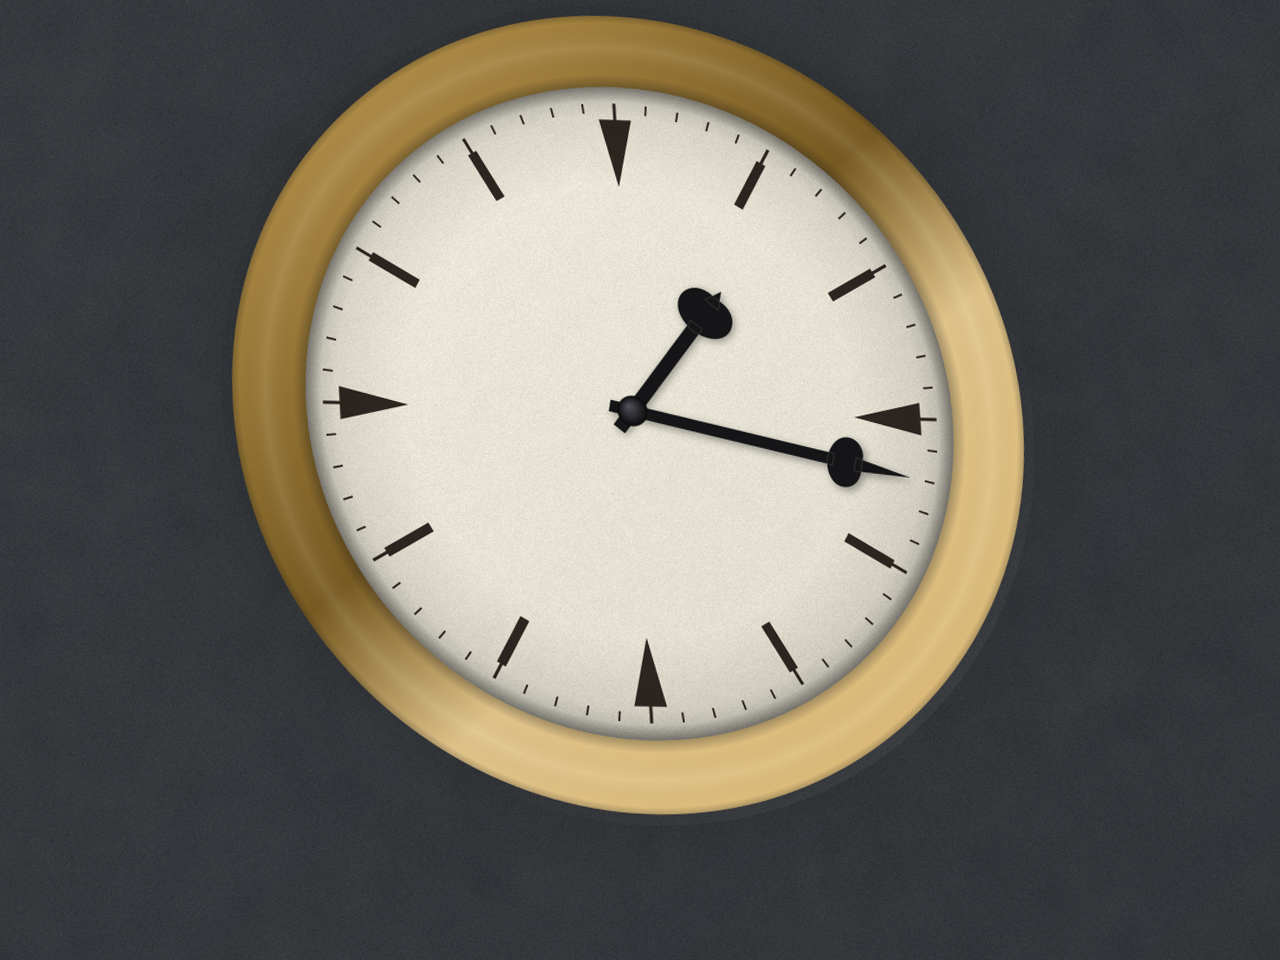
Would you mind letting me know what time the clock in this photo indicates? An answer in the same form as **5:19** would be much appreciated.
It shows **1:17**
